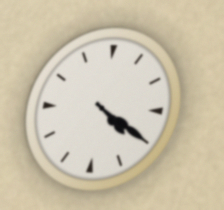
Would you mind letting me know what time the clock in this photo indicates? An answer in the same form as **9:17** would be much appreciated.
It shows **4:20**
